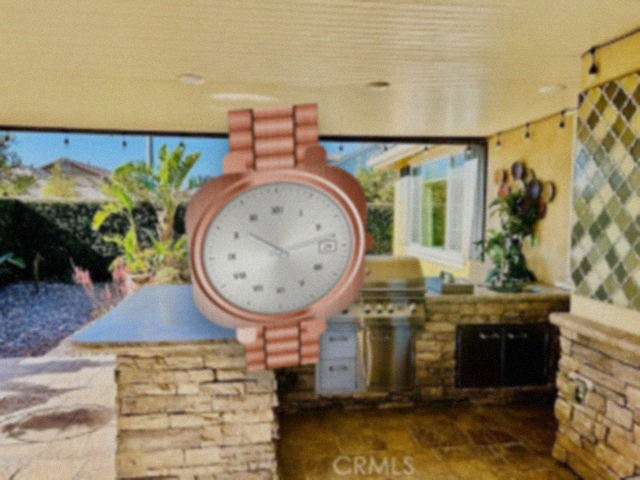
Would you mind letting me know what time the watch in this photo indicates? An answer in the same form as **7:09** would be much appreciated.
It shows **10:13**
